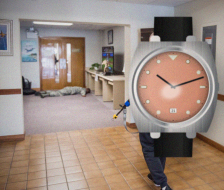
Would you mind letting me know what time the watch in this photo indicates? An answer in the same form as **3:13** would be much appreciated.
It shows **10:12**
